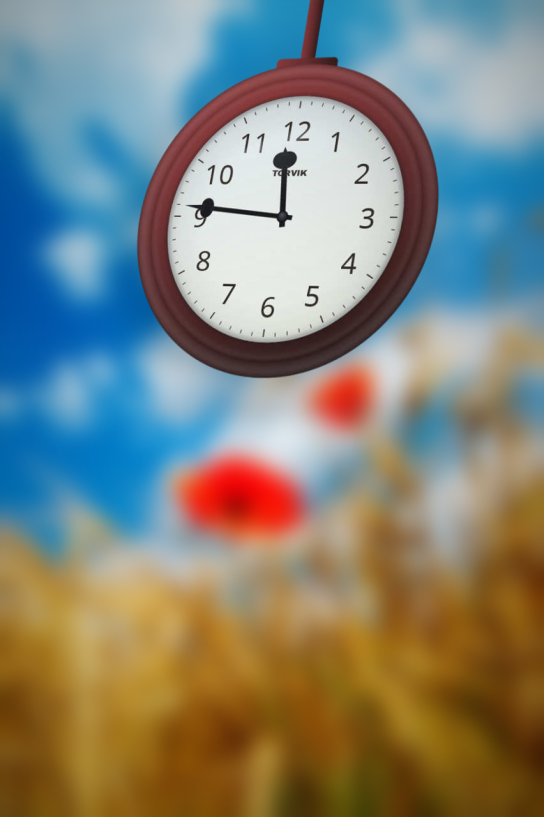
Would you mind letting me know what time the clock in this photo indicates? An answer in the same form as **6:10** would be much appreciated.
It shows **11:46**
